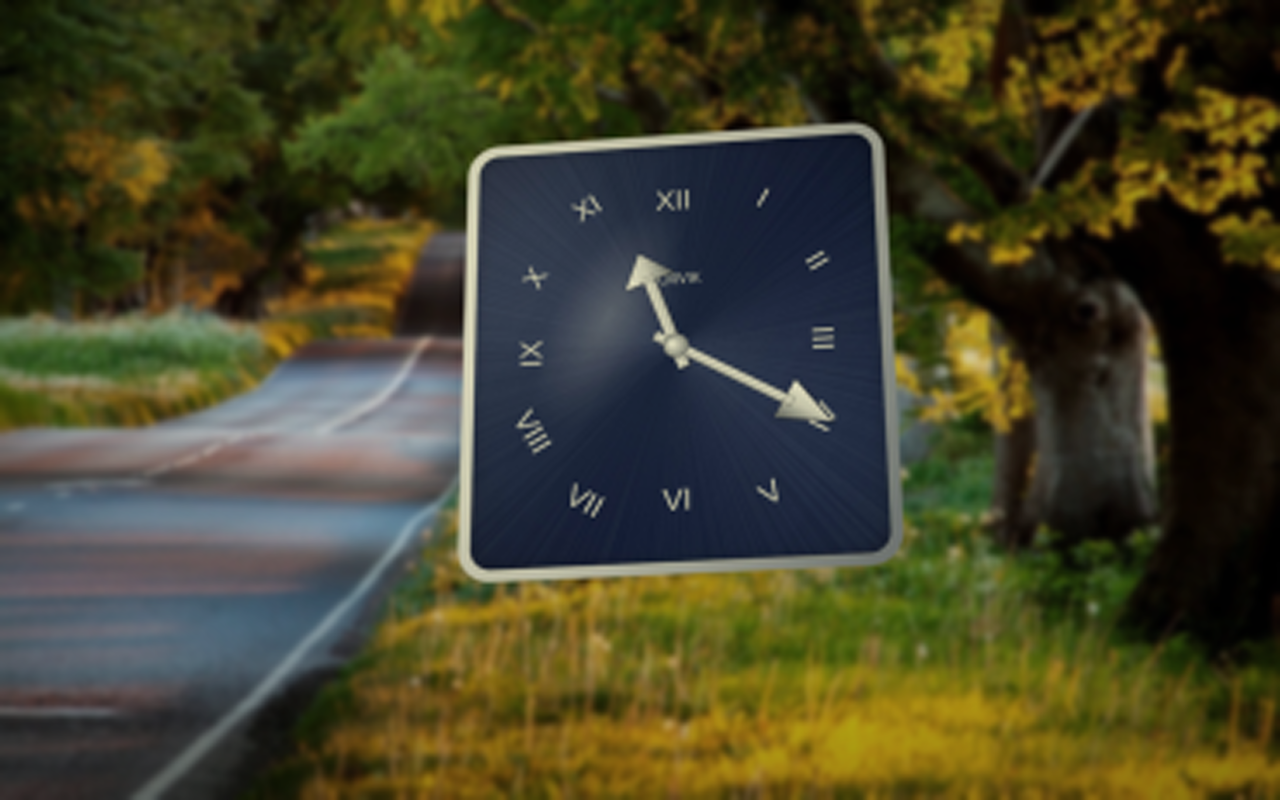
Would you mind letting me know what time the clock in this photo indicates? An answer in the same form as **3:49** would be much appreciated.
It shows **11:20**
